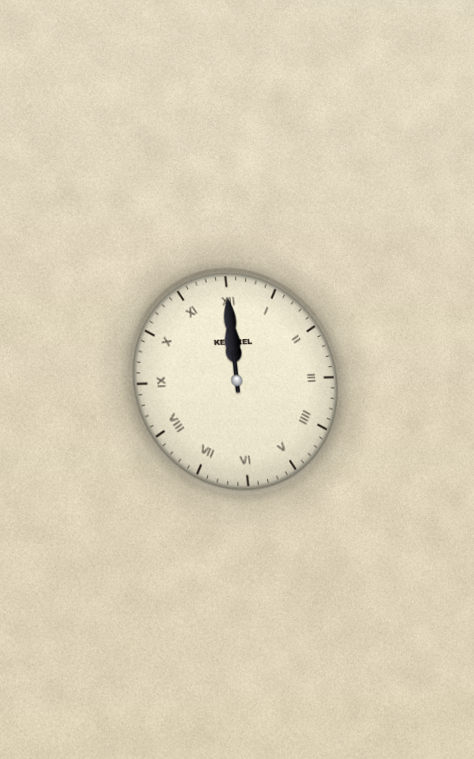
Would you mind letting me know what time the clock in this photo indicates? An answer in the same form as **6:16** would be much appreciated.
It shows **12:00**
